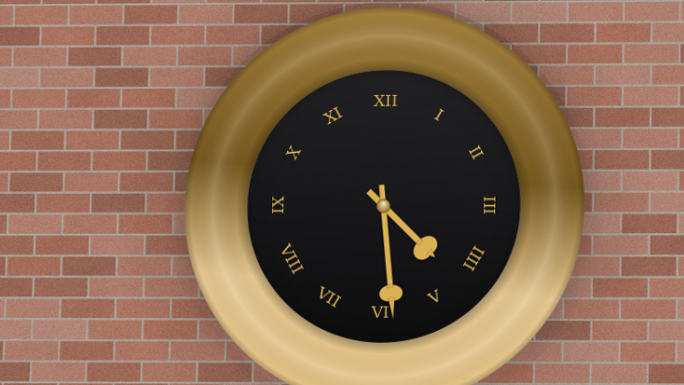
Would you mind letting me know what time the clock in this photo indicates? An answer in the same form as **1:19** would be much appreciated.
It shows **4:29**
